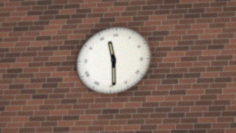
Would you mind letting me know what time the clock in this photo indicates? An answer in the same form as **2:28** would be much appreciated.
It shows **11:29**
